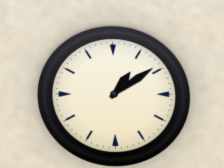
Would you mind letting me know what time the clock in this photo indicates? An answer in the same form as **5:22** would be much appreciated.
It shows **1:09**
